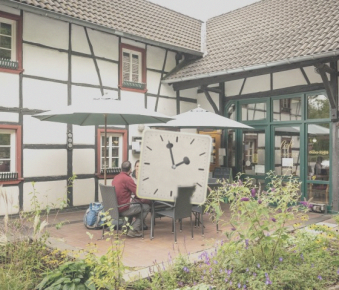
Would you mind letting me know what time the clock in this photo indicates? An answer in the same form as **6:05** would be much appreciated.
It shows **1:57**
